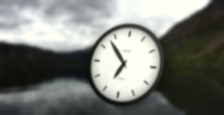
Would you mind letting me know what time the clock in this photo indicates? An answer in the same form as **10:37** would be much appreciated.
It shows **6:53**
